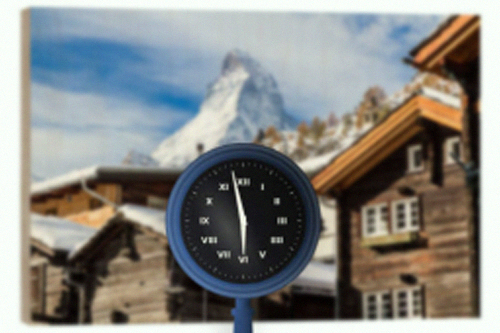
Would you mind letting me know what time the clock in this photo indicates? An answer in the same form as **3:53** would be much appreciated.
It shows **5:58**
